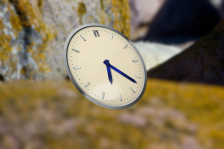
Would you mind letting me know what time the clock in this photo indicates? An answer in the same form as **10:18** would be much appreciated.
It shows **6:22**
